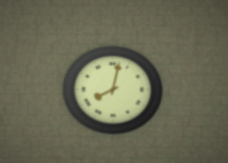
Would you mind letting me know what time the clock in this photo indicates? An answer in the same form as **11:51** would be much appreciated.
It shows **8:02**
